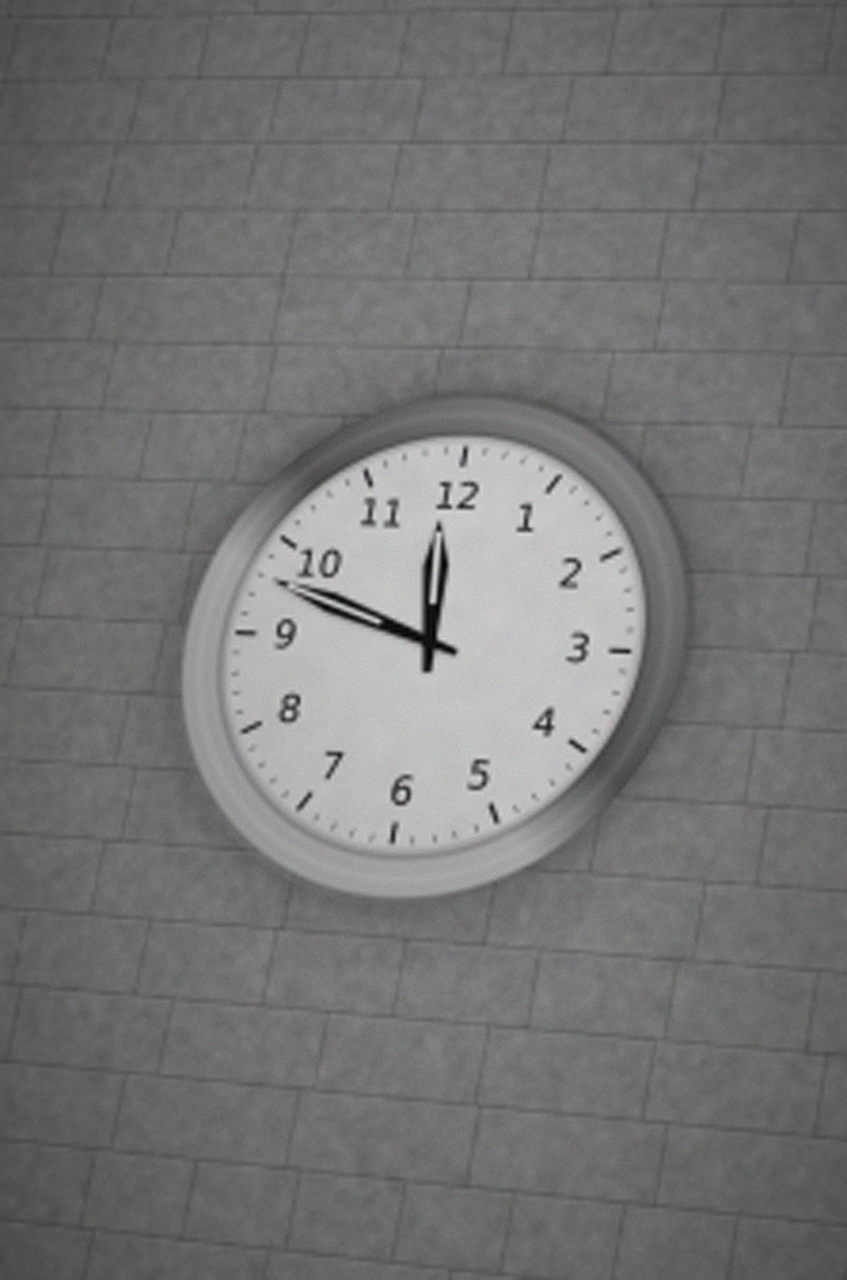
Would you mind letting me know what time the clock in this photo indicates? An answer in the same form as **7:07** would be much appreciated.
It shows **11:48**
